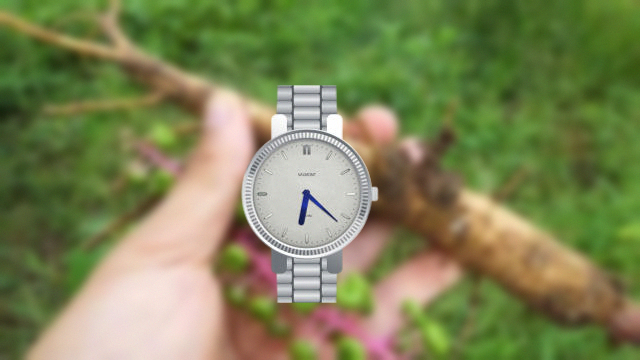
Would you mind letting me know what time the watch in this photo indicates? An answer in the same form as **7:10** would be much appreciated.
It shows **6:22**
